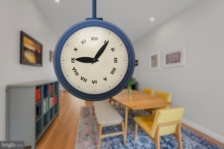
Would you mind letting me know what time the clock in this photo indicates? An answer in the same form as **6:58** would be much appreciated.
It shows **9:06**
